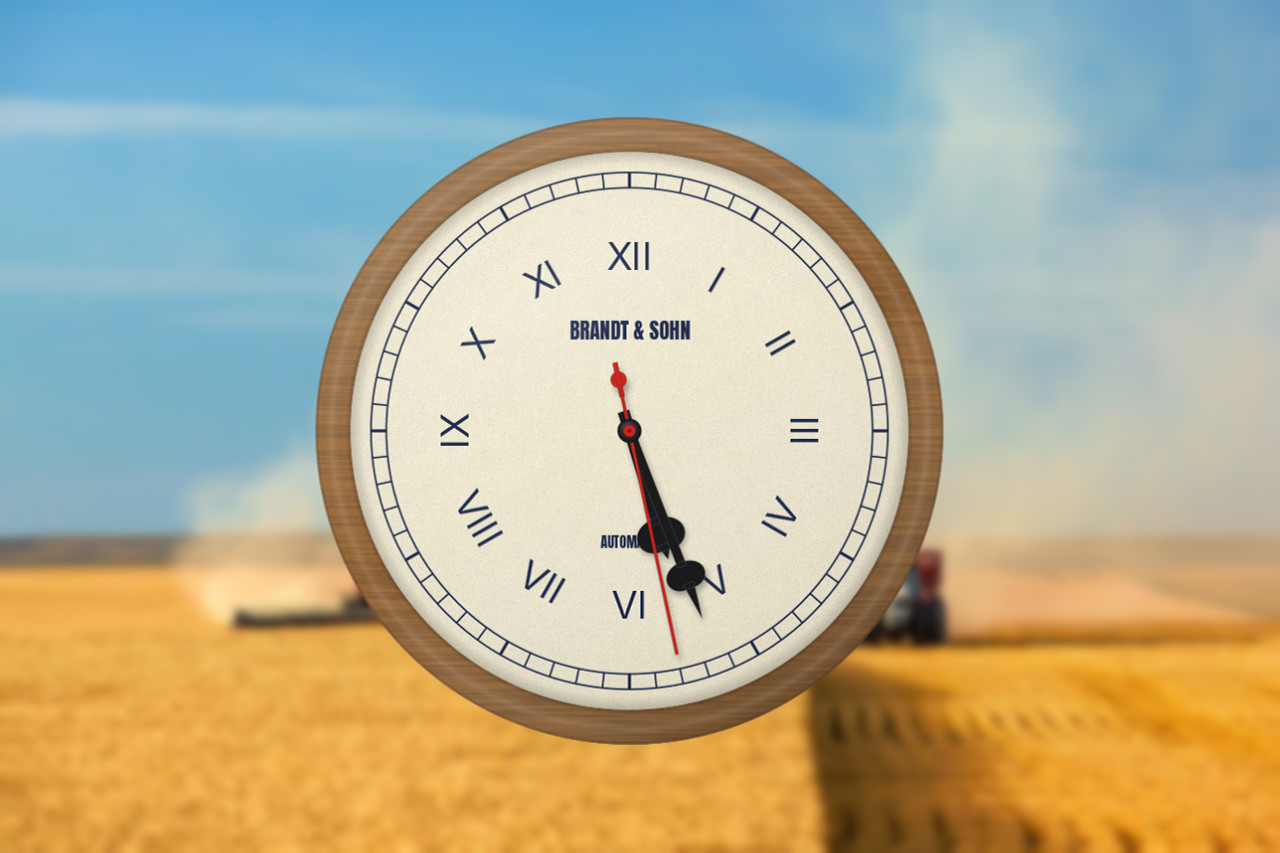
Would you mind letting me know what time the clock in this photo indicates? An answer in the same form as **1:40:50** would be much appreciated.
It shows **5:26:28**
